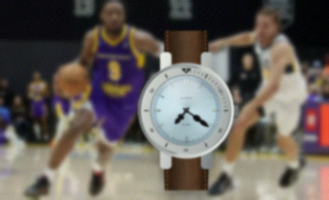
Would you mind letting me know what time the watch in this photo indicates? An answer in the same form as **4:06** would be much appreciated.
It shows **7:21**
